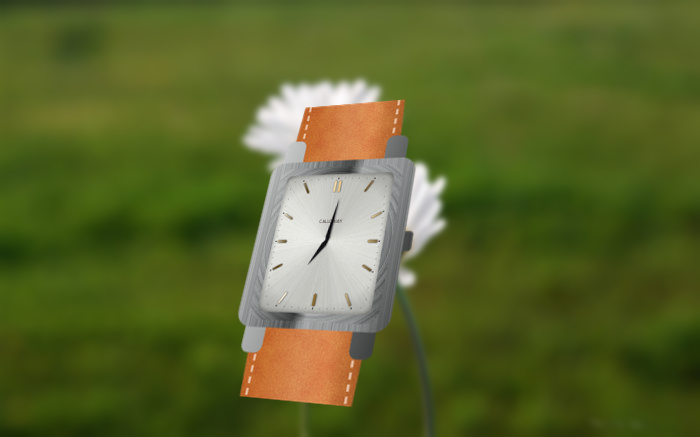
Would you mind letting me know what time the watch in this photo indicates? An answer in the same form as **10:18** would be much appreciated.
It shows **7:01**
